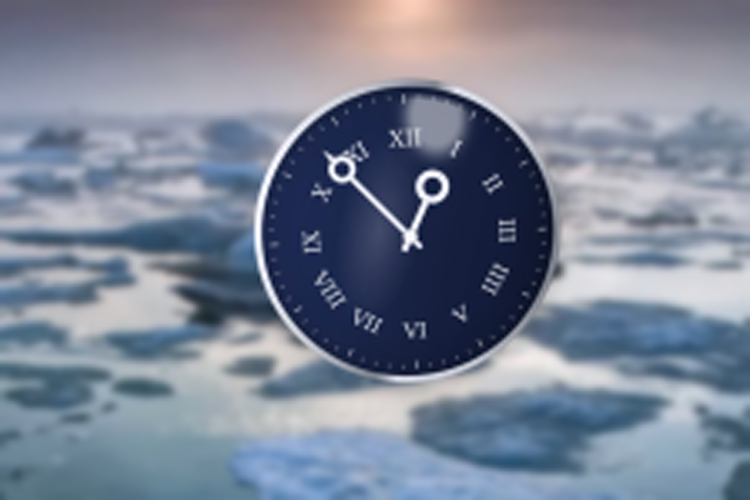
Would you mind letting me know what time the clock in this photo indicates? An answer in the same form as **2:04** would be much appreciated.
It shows **12:53**
